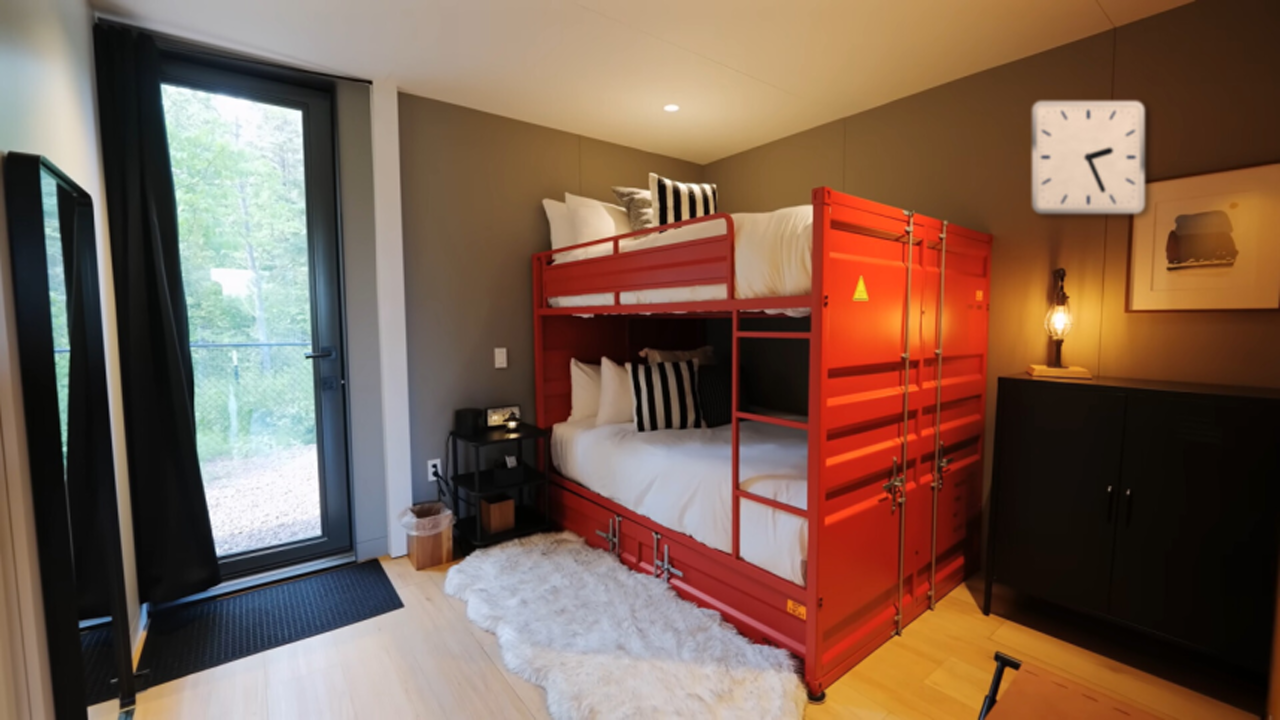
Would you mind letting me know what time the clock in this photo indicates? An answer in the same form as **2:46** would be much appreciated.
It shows **2:26**
